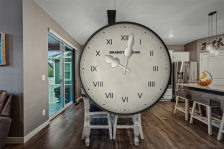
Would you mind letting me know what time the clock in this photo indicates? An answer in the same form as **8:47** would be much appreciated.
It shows **10:02**
